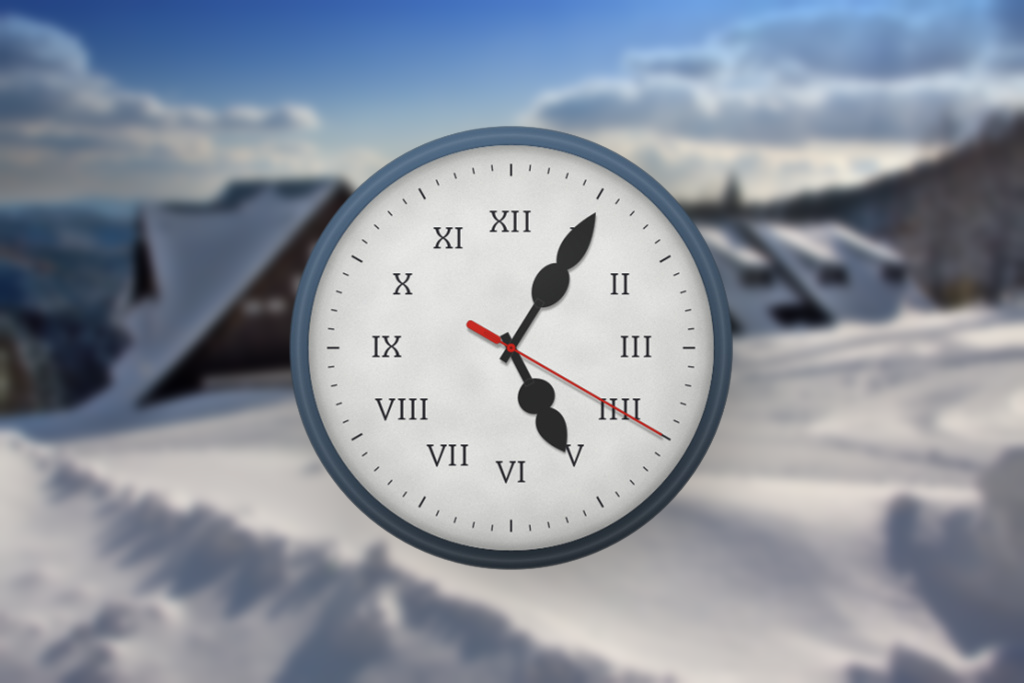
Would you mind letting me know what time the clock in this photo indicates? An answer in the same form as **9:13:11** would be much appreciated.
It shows **5:05:20**
